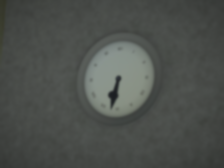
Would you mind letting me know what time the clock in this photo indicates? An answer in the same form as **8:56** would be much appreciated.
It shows **6:32**
